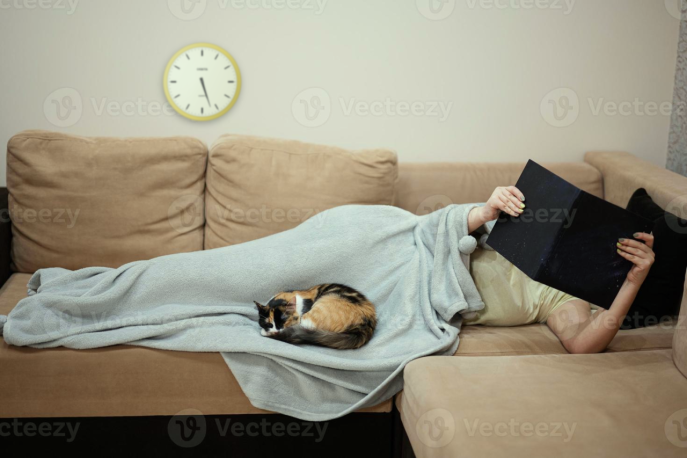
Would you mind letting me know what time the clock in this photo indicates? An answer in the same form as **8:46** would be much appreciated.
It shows **5:27**
